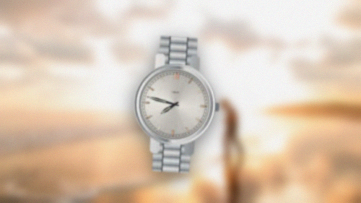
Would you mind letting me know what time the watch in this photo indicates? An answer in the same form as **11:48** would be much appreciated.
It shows **7:47**
